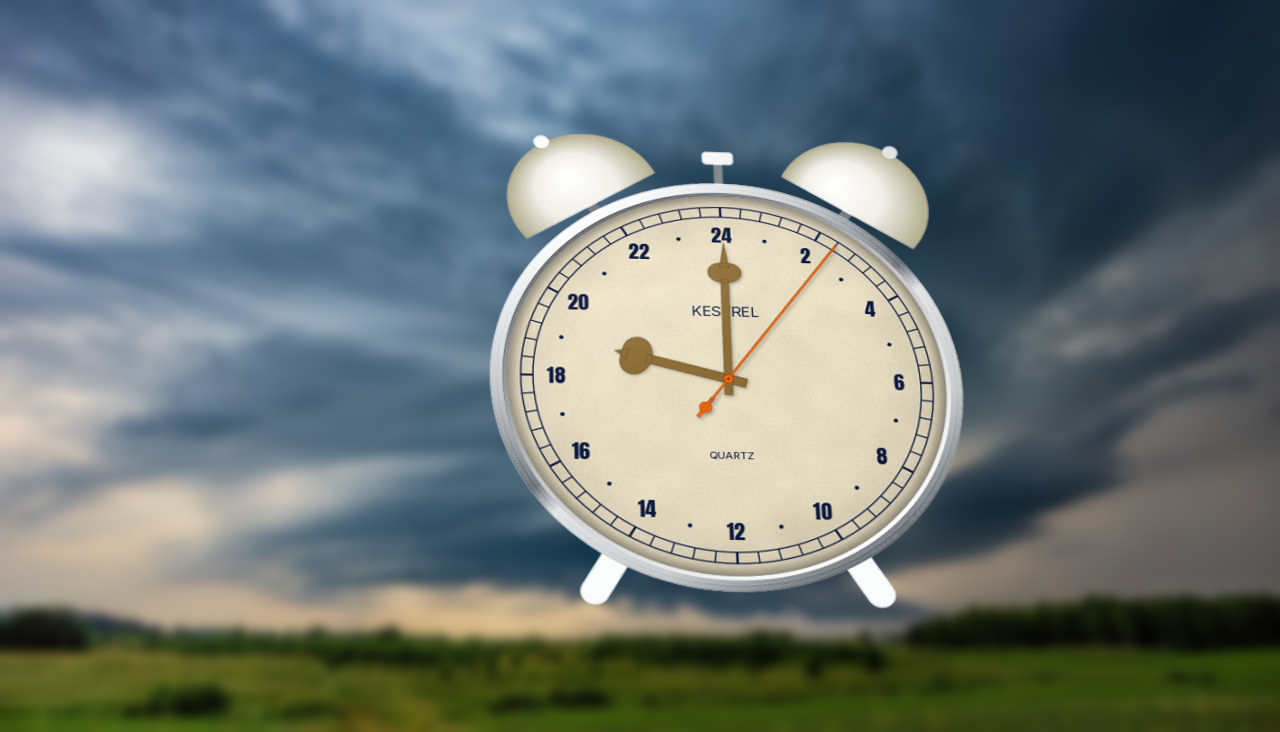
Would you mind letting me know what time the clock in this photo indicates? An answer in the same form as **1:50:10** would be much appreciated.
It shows **19:00:06**
